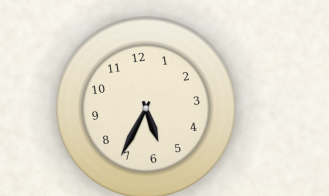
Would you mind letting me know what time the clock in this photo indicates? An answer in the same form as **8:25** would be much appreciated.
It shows **5:36**
